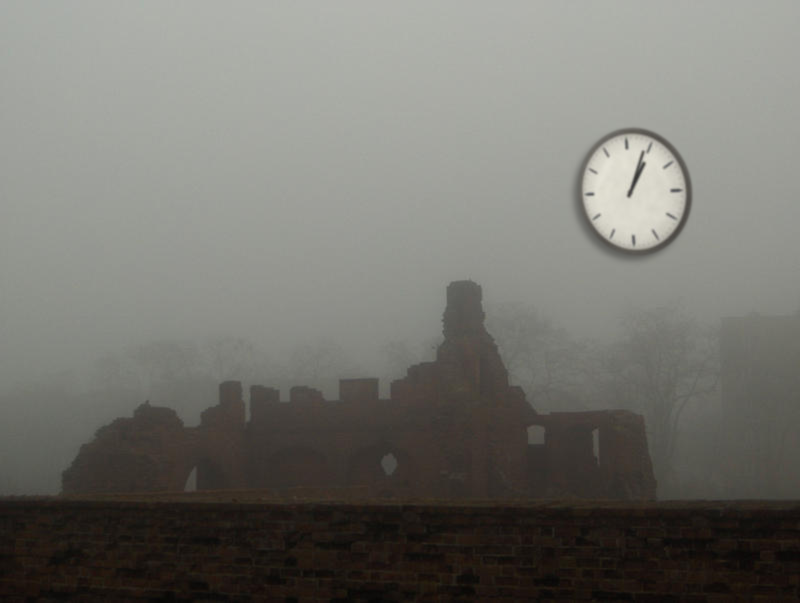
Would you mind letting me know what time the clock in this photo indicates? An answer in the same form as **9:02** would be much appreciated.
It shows **1:04**
